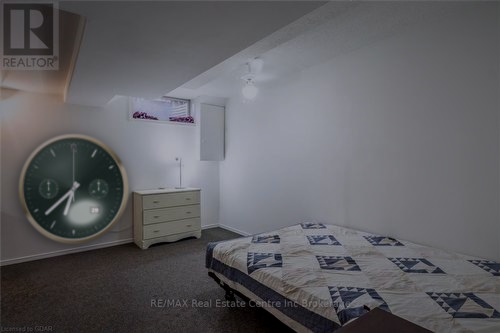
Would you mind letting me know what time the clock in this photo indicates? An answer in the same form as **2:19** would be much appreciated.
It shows **6:38**
